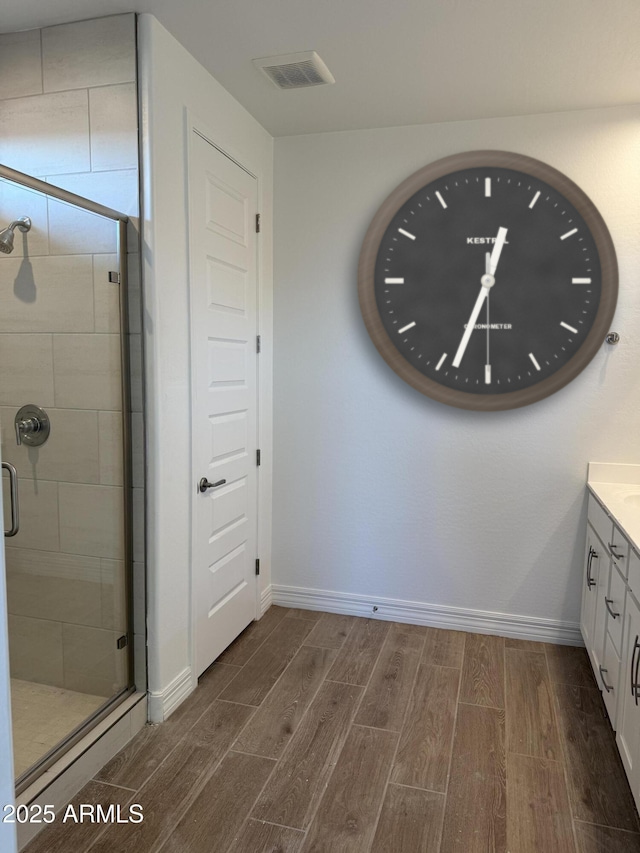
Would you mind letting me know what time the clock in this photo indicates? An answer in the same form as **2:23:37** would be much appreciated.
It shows **12:33:30**
